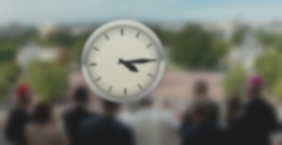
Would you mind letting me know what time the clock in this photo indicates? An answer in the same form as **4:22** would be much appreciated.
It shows **4:15**
